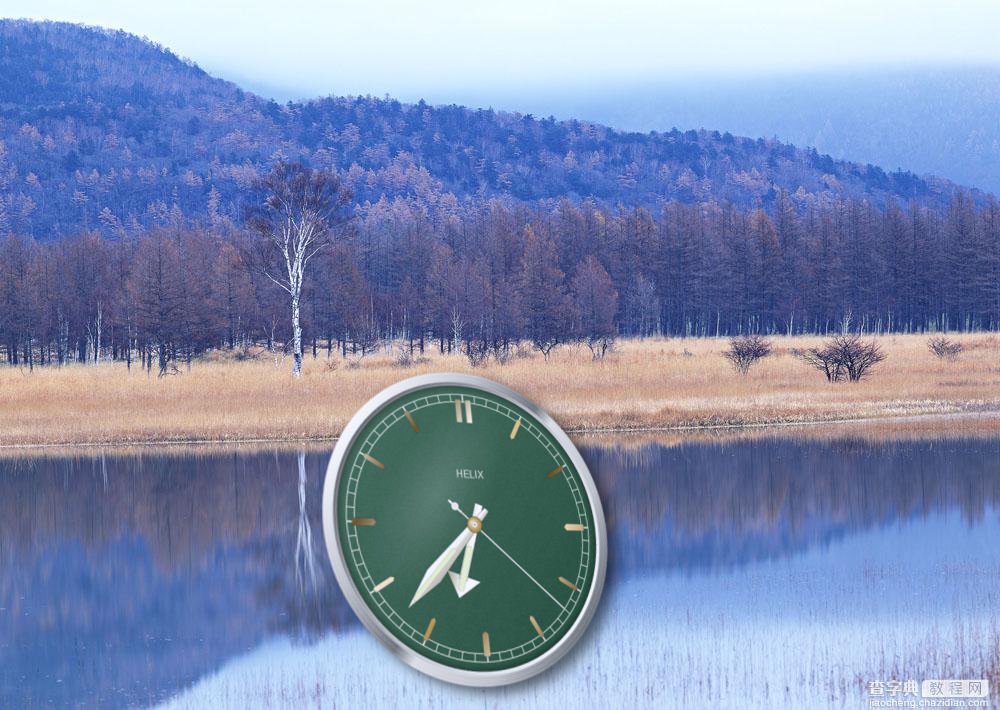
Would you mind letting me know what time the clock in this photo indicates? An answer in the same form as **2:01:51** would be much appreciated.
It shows **6:37:22**
